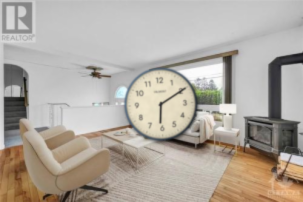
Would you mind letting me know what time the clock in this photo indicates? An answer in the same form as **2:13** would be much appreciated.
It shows **6:10**
